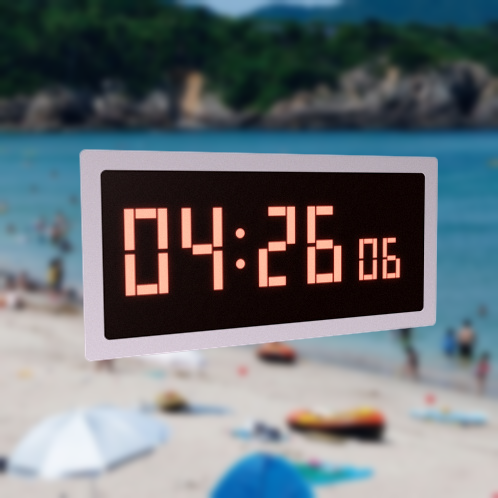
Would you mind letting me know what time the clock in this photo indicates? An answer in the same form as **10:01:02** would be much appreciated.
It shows **4:26:06**
